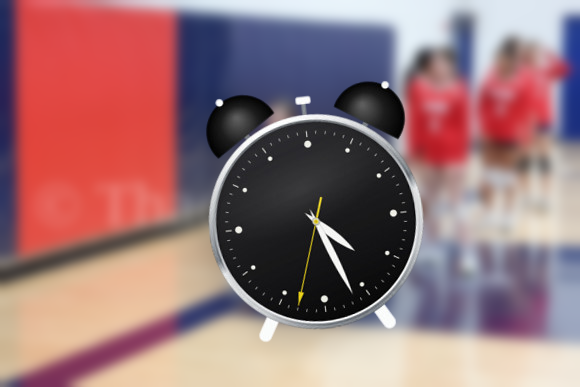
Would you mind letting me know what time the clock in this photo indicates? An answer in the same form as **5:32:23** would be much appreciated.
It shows **4:26:33**
